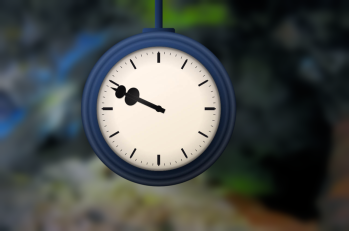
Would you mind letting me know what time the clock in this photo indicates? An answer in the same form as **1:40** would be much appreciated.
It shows **9:49**
